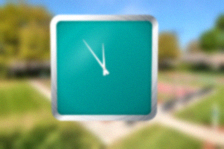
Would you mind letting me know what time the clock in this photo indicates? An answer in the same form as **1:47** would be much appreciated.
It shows **11:54**
